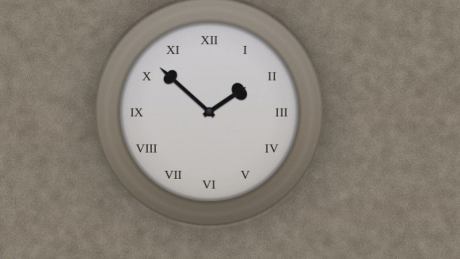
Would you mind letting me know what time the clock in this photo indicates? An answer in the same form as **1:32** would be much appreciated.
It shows **1:52**
